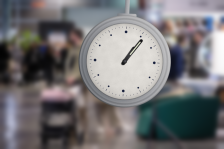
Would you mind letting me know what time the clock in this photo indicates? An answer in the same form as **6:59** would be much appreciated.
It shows **1:06**
